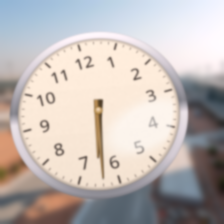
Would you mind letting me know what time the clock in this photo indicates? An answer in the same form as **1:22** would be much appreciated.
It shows **6:32**
